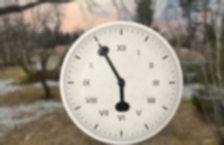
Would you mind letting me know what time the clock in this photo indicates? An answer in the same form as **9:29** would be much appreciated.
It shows **5:55**
